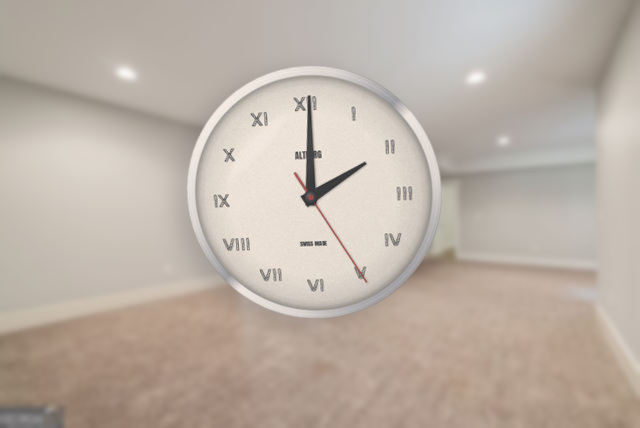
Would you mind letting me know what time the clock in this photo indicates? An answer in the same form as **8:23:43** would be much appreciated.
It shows **2:00:25**
